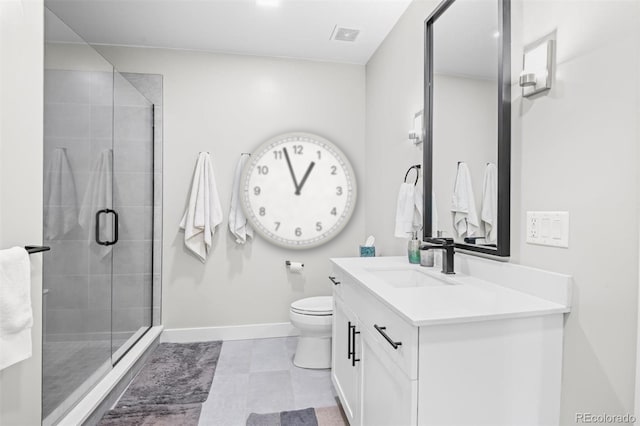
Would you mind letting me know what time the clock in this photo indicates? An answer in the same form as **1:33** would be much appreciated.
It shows **12:57**
